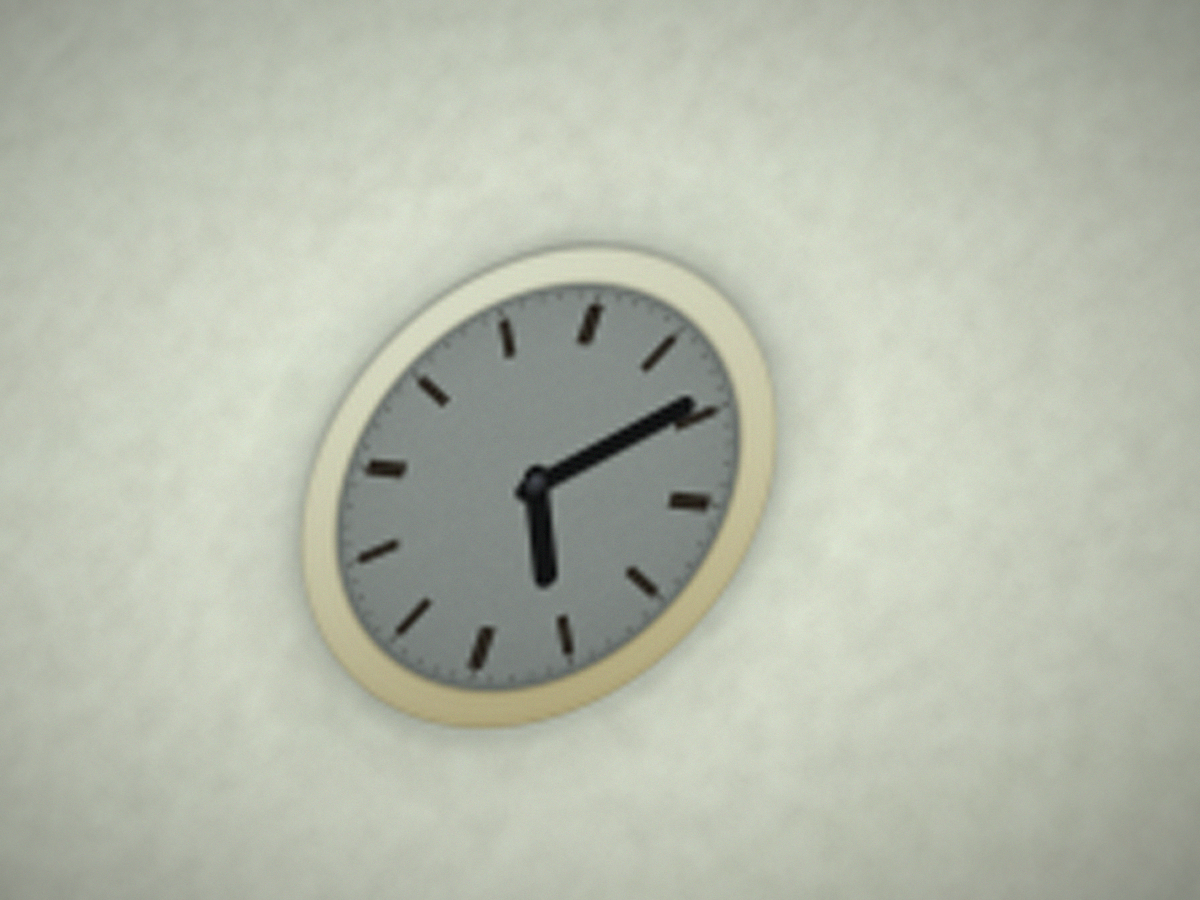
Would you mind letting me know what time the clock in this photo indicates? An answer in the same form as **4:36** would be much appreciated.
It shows **5:09**
